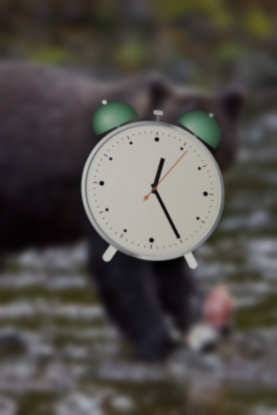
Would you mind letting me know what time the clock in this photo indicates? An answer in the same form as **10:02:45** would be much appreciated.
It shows **12:25:06**
